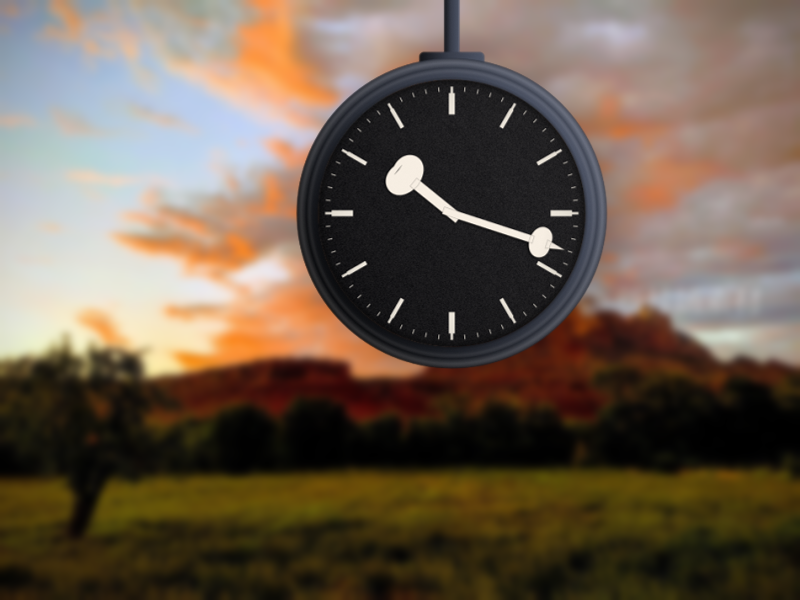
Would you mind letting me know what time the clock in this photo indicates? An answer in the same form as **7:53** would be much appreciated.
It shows **10:18**
